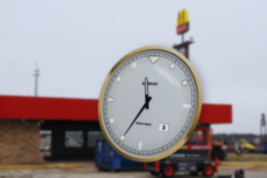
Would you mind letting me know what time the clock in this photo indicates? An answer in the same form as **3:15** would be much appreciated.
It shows **11:35**
